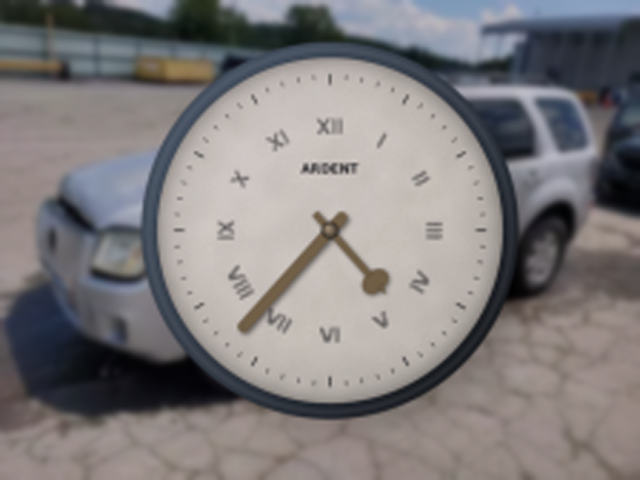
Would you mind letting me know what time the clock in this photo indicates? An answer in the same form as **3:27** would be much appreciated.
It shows **4:37**
